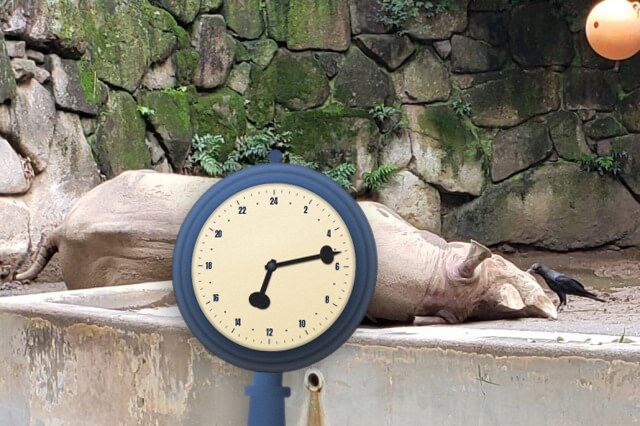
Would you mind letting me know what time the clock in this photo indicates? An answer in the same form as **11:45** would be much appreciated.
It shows **13:13**
